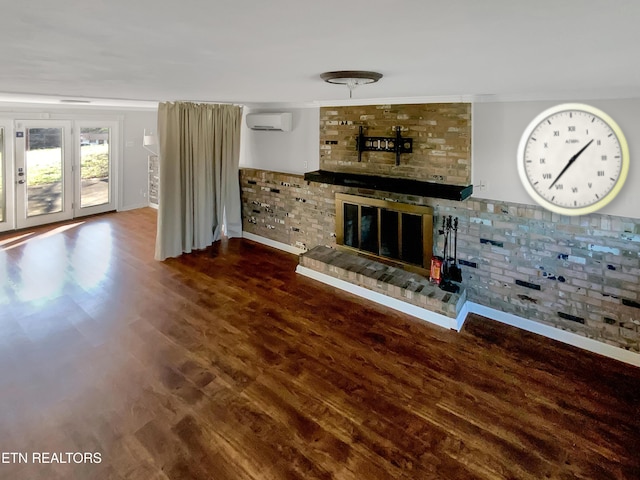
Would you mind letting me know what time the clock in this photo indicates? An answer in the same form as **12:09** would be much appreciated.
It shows **1:37**
